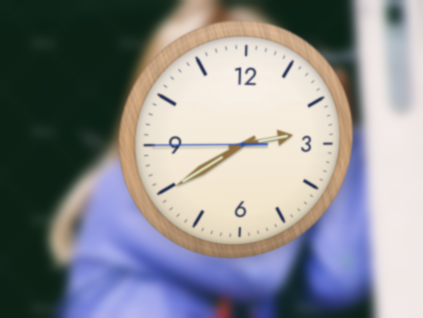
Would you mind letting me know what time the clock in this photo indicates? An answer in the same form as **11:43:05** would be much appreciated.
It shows **2:39:45**
